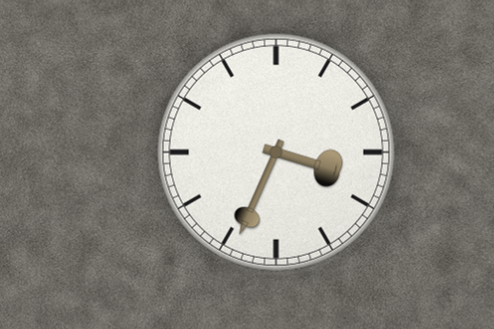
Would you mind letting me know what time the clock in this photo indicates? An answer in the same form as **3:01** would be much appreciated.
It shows **3:34**
